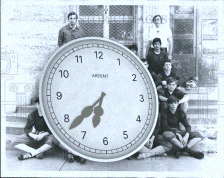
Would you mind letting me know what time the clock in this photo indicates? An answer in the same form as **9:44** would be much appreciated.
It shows **6:38**
